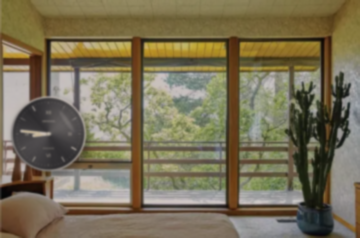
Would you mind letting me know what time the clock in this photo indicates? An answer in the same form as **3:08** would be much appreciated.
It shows **8:46**
